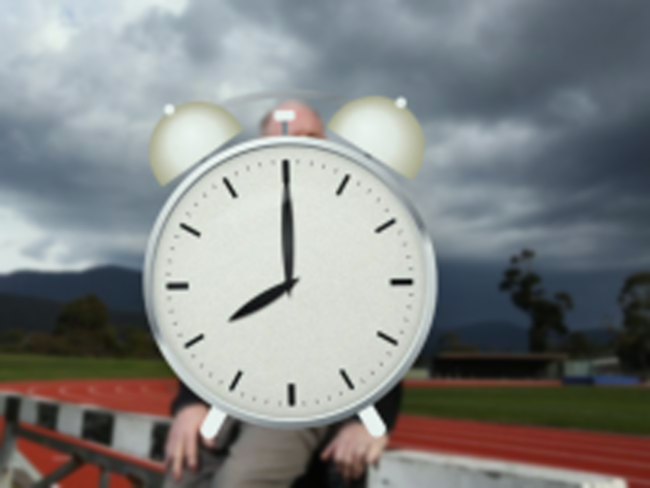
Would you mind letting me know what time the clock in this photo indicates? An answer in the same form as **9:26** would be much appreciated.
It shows **8:00**
